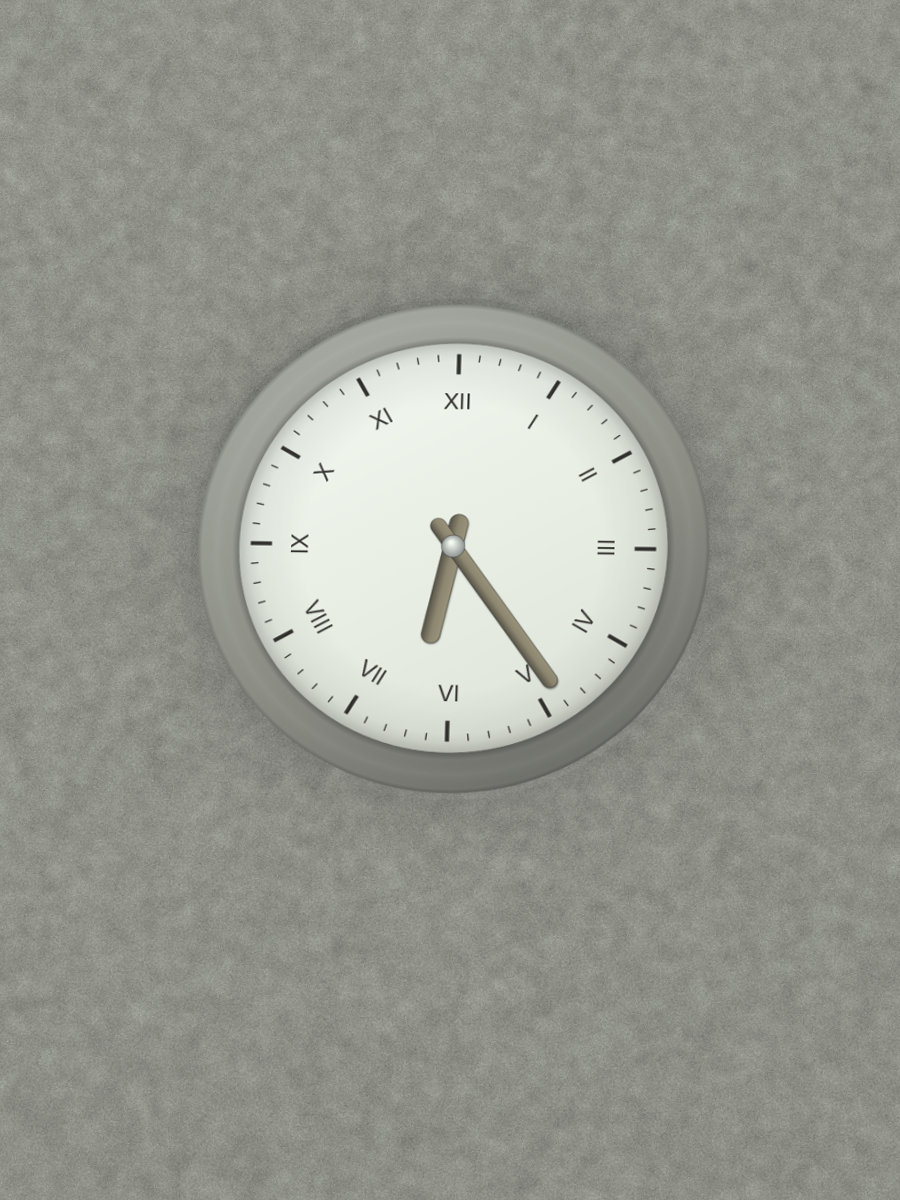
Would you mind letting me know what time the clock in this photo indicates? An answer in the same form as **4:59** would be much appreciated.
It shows **6:24**
